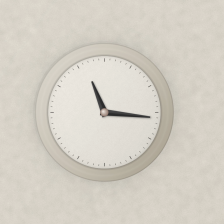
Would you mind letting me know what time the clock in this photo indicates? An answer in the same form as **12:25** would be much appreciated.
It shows **11:16**
